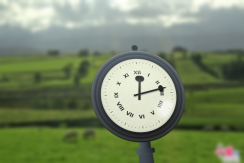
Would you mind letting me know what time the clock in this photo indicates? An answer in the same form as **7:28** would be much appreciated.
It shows **12:13**
